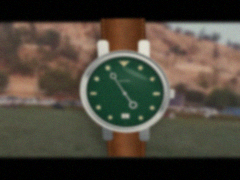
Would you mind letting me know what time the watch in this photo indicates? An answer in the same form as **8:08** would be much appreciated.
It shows **4:55**
